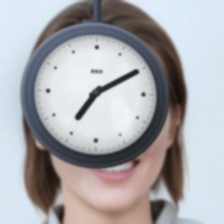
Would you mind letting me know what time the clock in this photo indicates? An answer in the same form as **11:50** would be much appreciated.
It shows **7:10**
